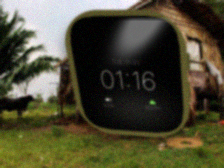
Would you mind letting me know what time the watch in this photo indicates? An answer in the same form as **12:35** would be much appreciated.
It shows **1:16**
